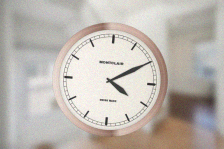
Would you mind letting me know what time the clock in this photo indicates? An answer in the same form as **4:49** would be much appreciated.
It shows **4:10**
